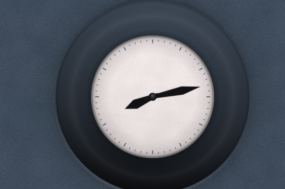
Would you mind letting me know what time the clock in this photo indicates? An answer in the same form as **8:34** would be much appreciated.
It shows **8:13**
